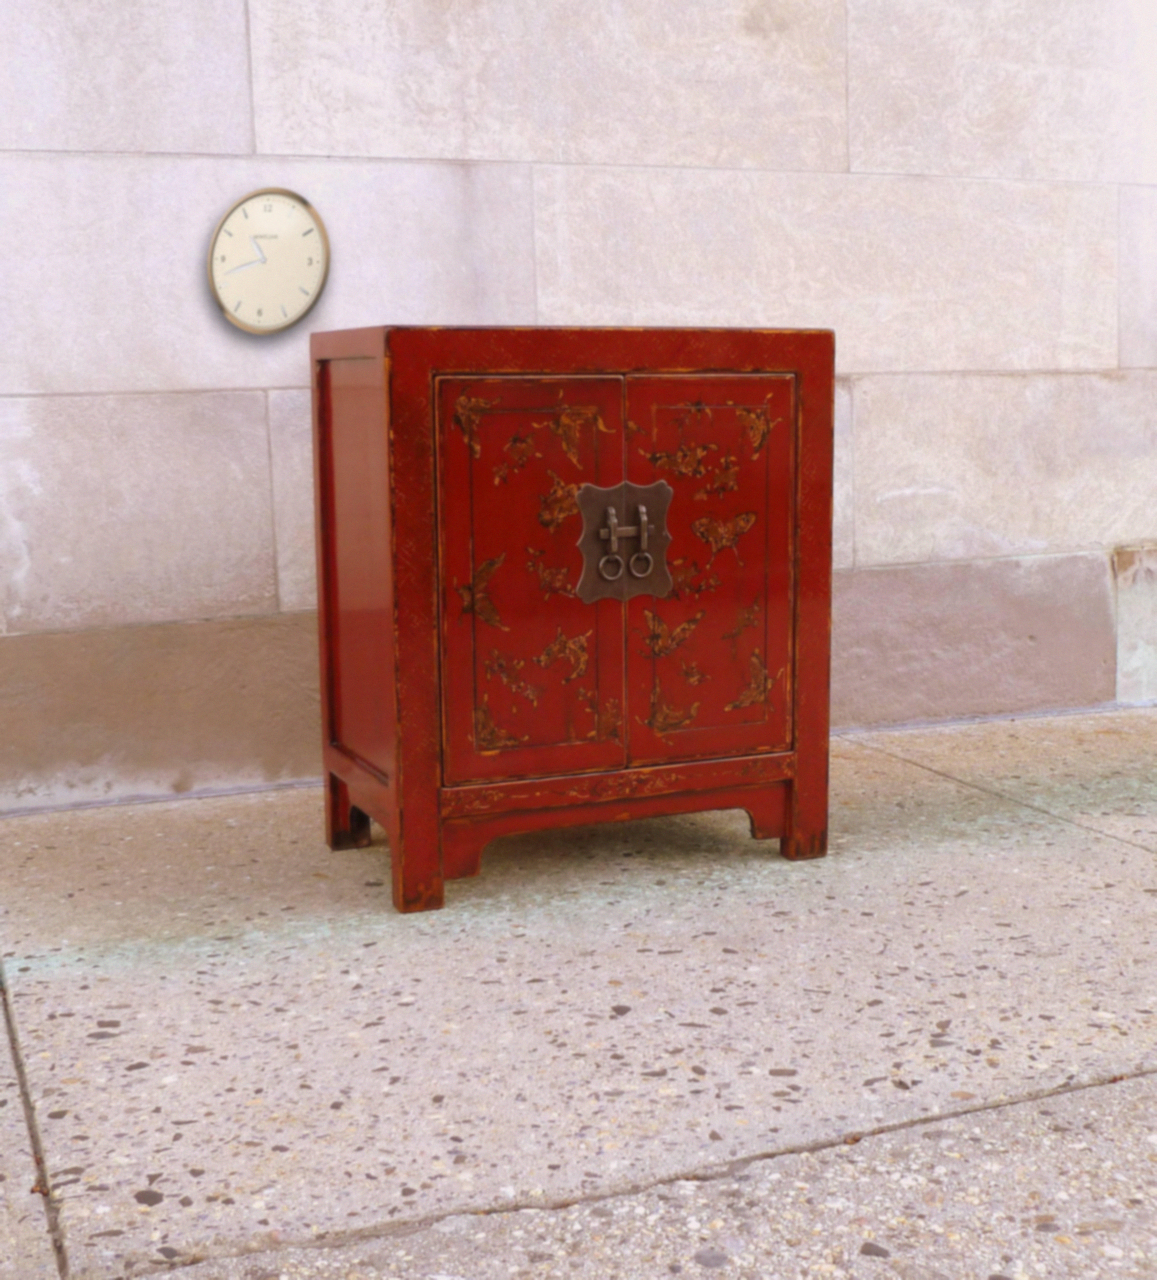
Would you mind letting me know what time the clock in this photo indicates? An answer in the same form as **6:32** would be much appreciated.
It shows **10:42**
